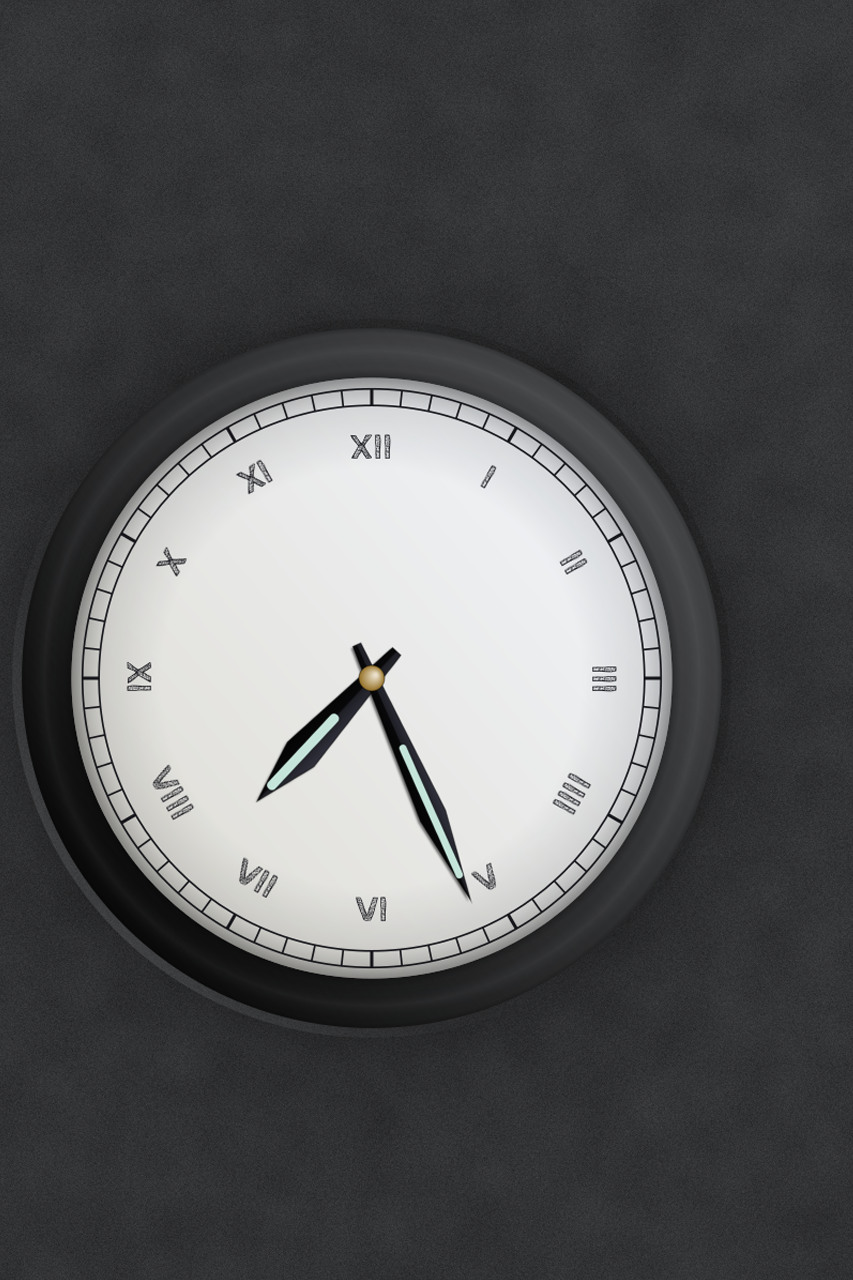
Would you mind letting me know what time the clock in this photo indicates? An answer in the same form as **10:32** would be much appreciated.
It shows **7:26**
